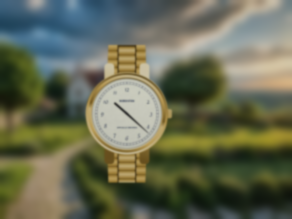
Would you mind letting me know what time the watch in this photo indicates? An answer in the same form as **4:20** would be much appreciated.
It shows **10:22**
